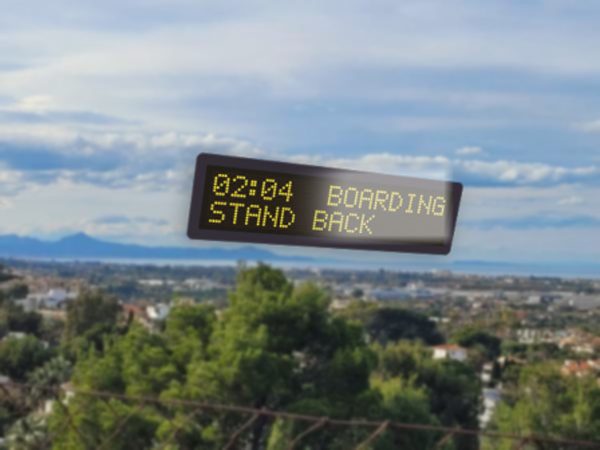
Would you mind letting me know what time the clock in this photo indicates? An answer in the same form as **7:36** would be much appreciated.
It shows **2:04**
